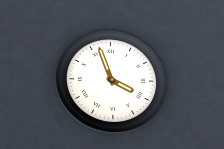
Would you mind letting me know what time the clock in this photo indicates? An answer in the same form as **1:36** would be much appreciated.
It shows **3:57**
